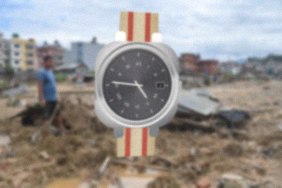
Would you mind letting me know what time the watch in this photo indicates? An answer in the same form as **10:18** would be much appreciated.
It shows **4:46**
